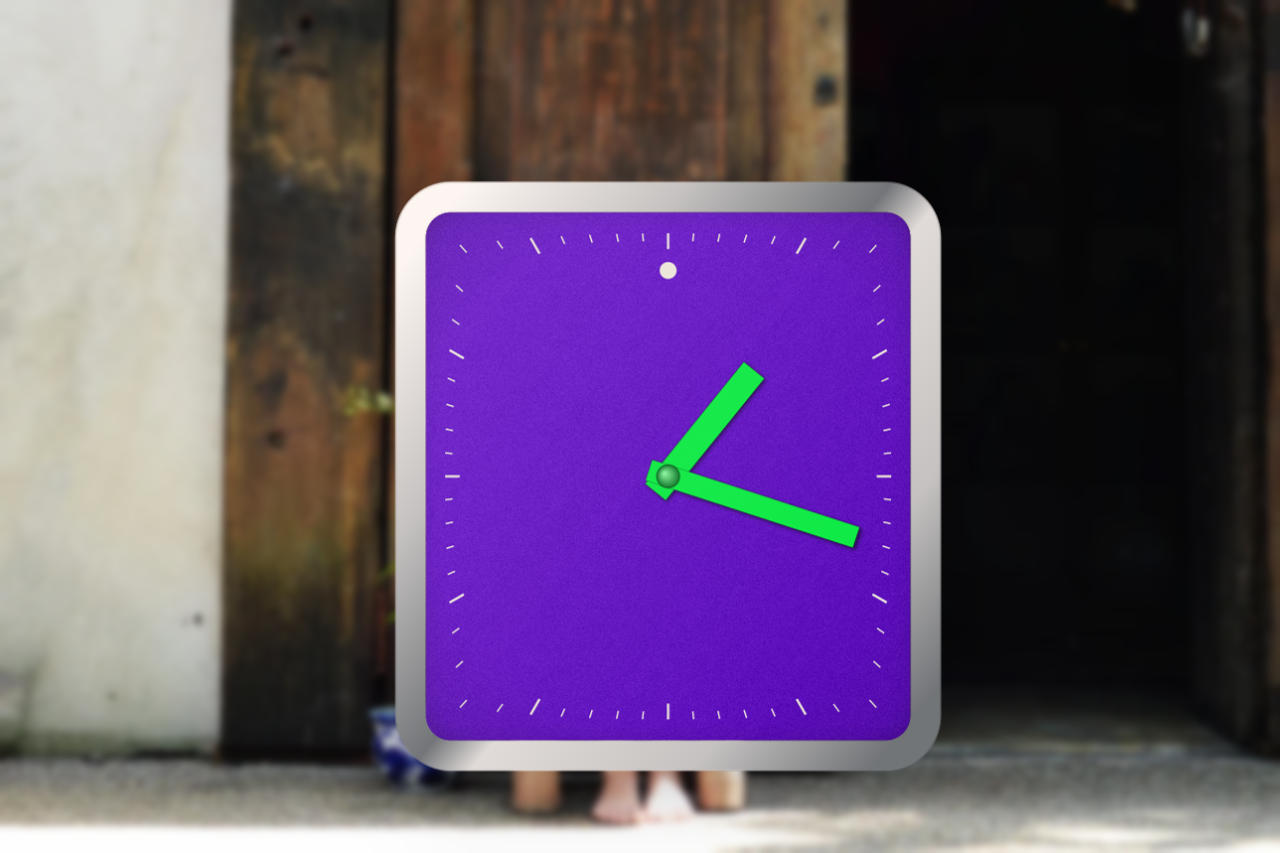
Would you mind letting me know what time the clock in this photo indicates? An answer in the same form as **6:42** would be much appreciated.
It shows **1:18**
